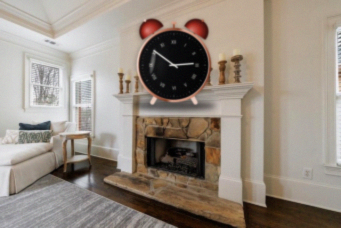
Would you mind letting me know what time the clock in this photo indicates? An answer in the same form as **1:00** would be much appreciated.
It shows **2:51**
